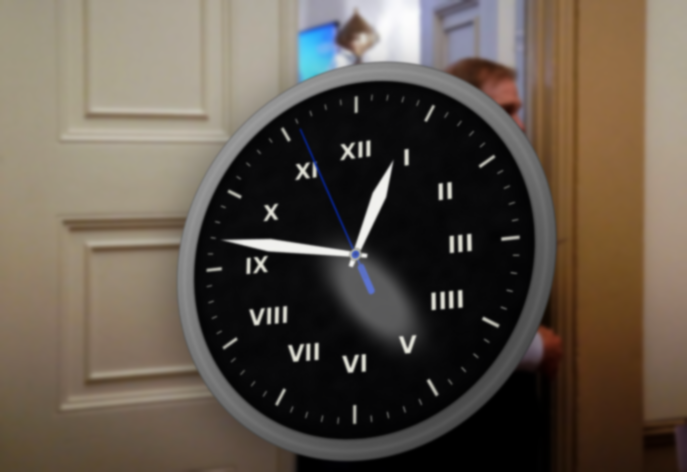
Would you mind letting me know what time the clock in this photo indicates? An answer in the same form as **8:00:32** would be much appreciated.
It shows **12:46:56**
